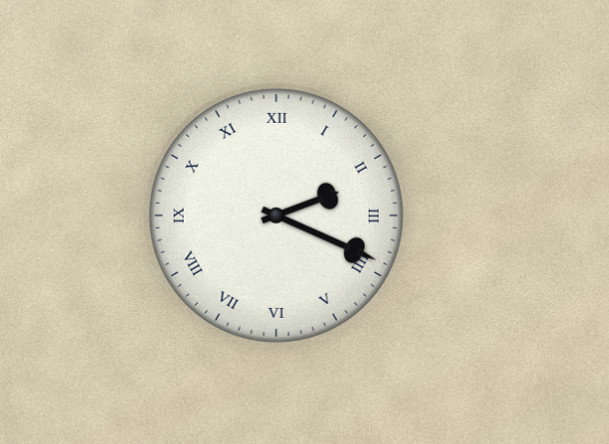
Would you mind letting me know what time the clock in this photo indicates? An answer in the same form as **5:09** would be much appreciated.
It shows **2:19**
